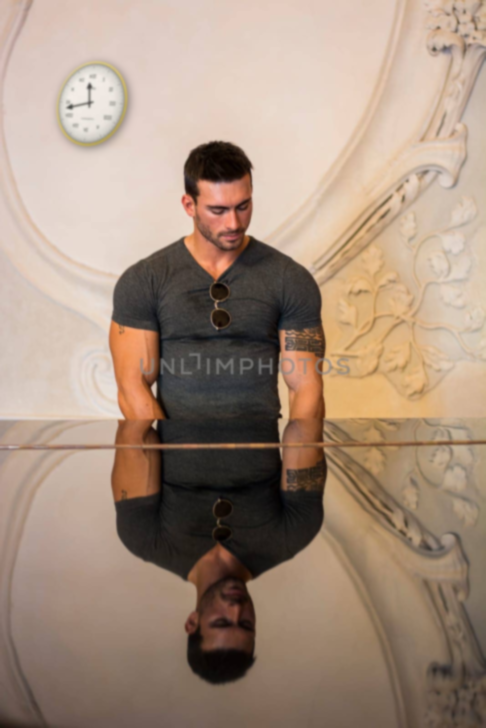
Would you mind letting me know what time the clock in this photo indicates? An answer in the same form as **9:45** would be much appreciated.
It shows **11:43**
